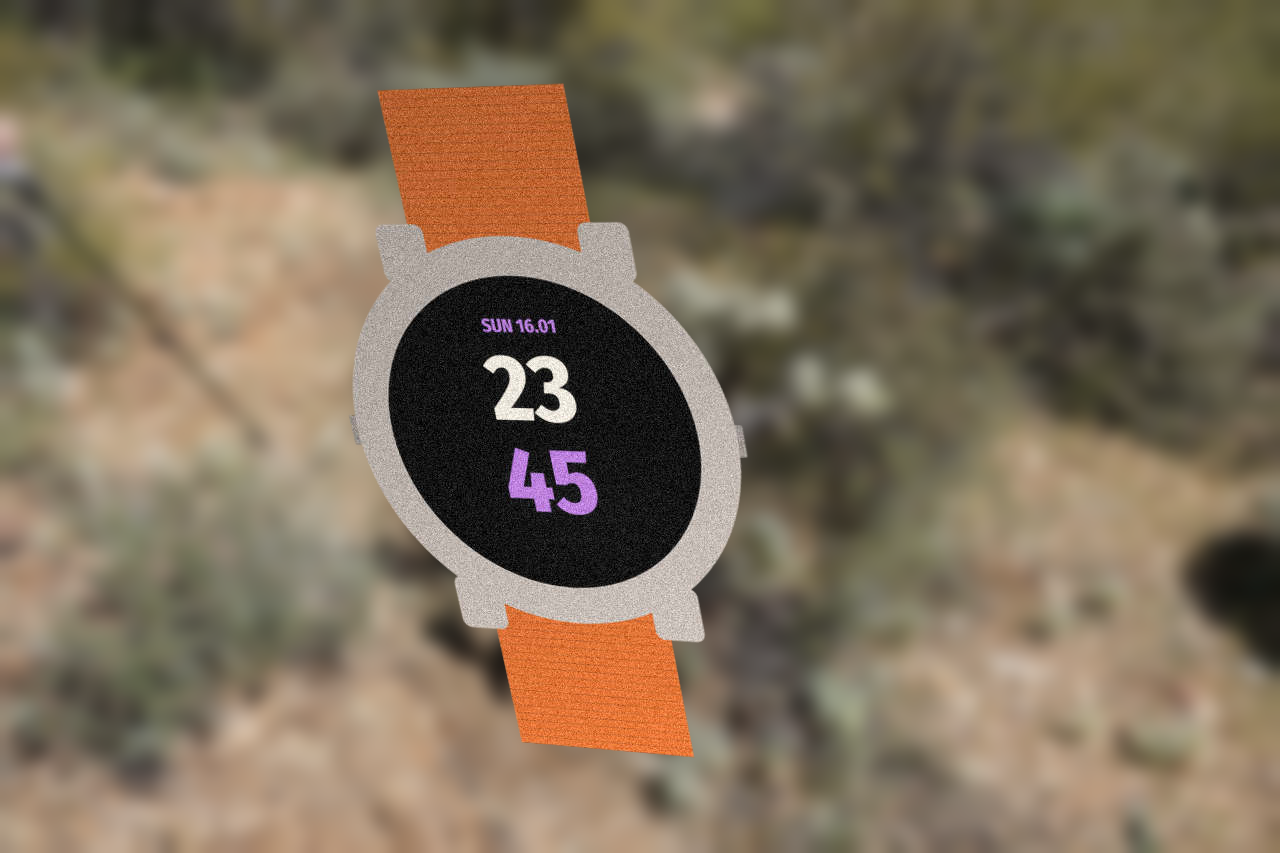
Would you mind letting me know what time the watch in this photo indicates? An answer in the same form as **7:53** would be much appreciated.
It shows **23:45**
